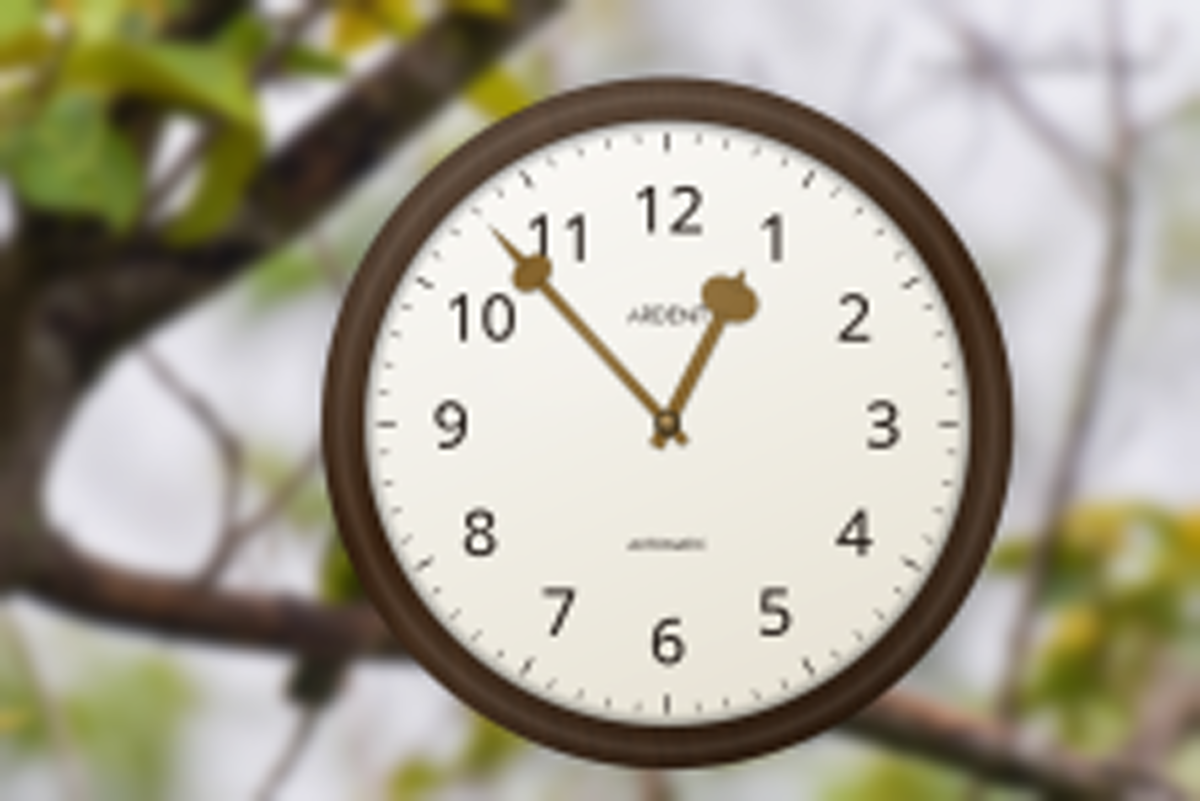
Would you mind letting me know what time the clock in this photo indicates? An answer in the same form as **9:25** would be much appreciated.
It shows **12:53**
